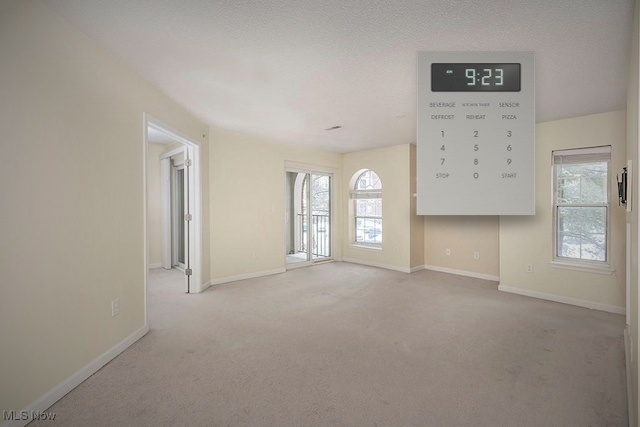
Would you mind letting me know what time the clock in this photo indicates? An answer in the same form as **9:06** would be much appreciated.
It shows **9:23**
